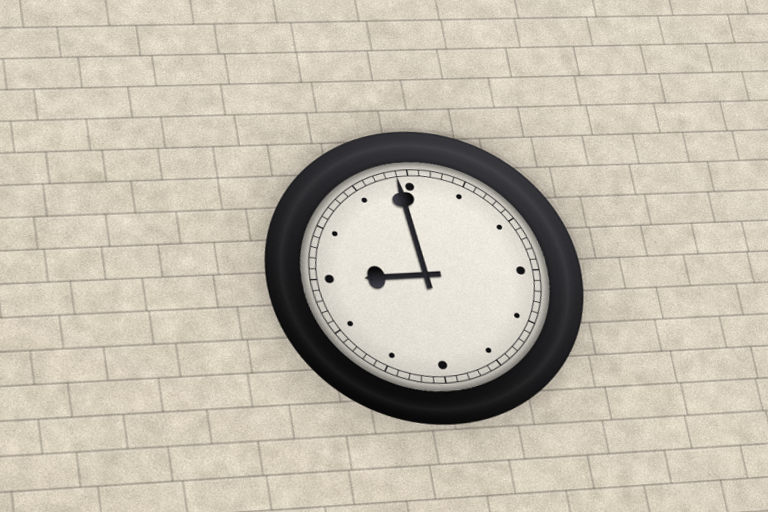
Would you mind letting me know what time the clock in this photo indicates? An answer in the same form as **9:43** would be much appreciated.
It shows **8:59**
